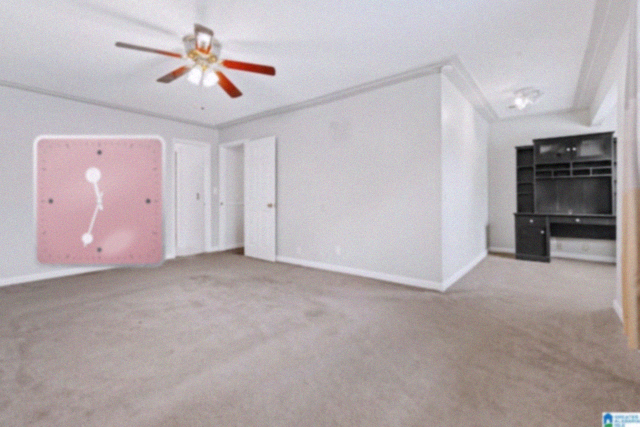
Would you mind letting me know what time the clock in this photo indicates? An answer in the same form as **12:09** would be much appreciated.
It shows **11:33**
